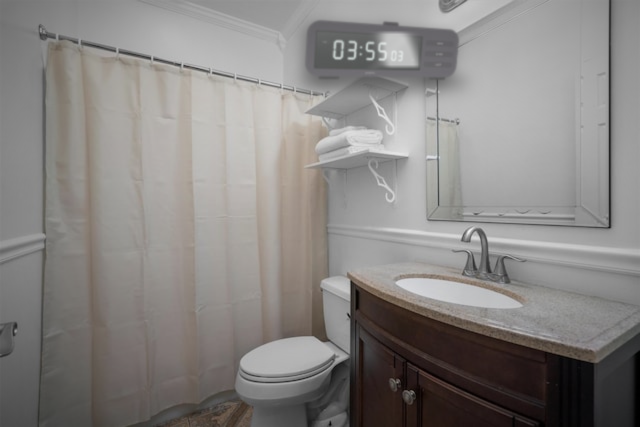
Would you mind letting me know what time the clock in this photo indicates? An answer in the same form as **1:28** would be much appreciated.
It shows **3:55**
